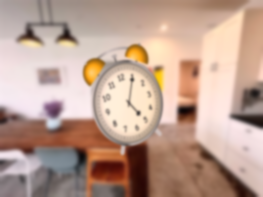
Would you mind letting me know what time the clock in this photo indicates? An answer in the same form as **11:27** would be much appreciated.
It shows **5:05**
